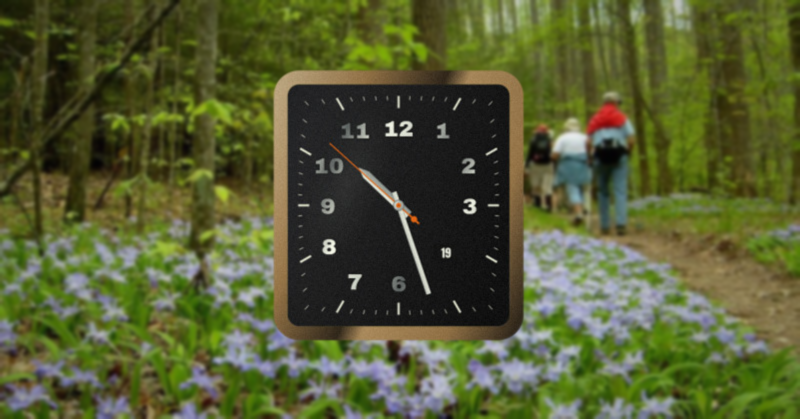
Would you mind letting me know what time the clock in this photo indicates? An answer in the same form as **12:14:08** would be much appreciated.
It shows **10:26:52**
